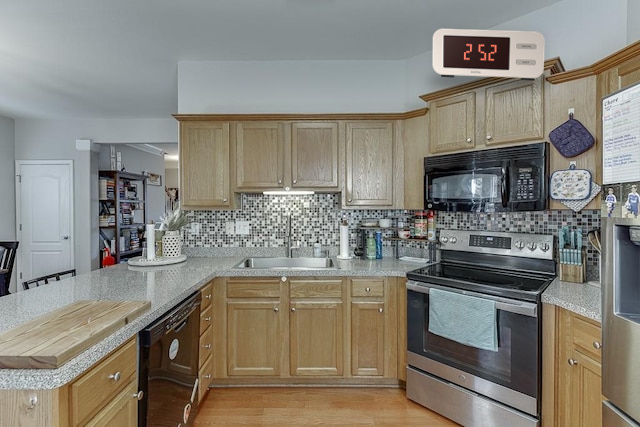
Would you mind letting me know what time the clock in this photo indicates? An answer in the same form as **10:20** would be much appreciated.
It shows **2:52**
